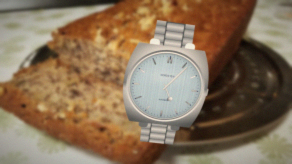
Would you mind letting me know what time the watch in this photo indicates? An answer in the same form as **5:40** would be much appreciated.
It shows **5:06**
